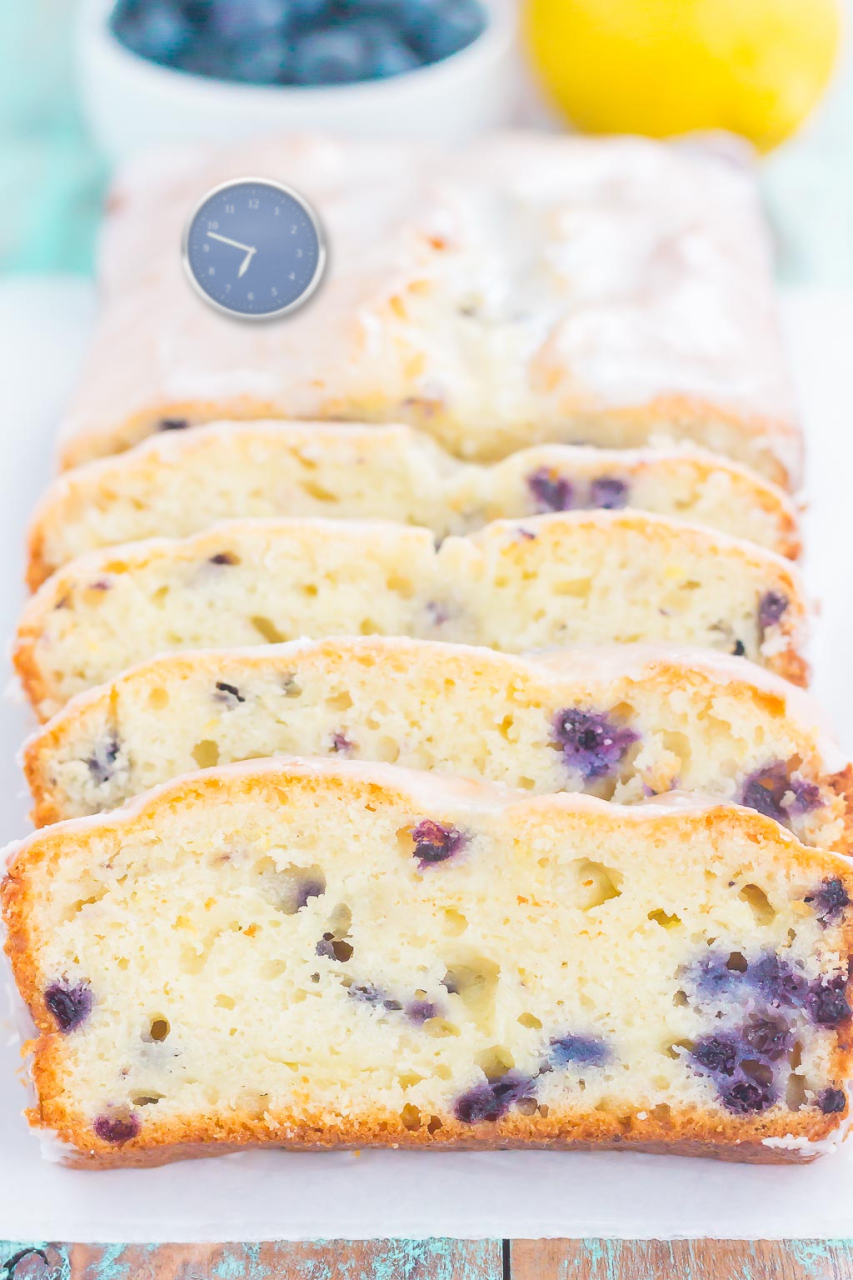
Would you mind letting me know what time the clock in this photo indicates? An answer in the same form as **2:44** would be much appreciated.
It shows **6:48**
